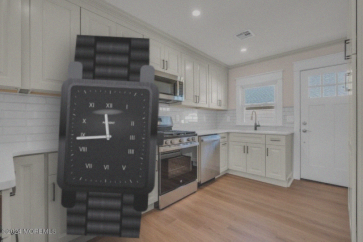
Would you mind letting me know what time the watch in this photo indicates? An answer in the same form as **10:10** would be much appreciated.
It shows **11:44**
